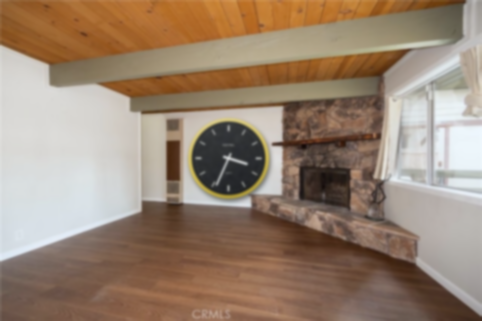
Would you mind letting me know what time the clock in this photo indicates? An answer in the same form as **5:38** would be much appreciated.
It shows **3:34**
